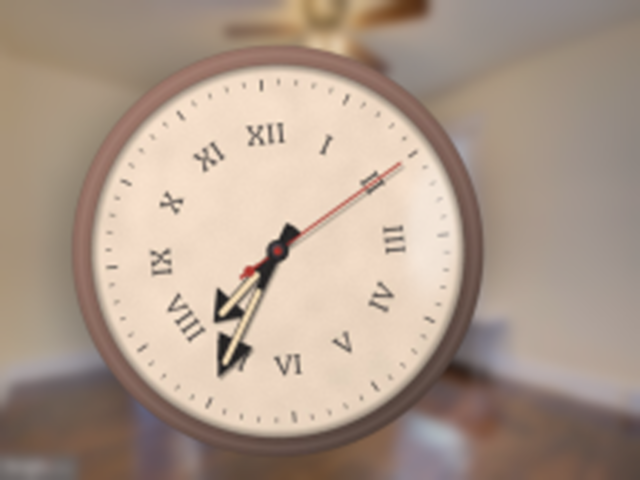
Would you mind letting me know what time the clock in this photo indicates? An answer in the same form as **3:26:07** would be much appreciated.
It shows **7:35:10**
